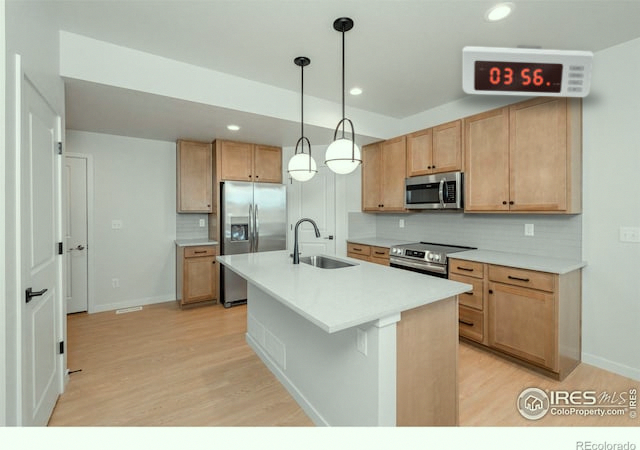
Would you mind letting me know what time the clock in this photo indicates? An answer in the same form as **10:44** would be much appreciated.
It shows **3:56**
